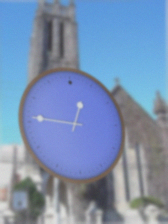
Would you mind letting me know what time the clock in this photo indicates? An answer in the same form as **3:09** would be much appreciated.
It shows **12:46**
